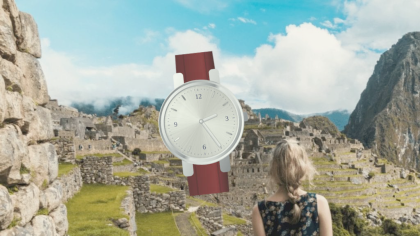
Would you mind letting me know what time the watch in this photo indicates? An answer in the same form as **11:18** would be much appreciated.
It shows **2:25**
